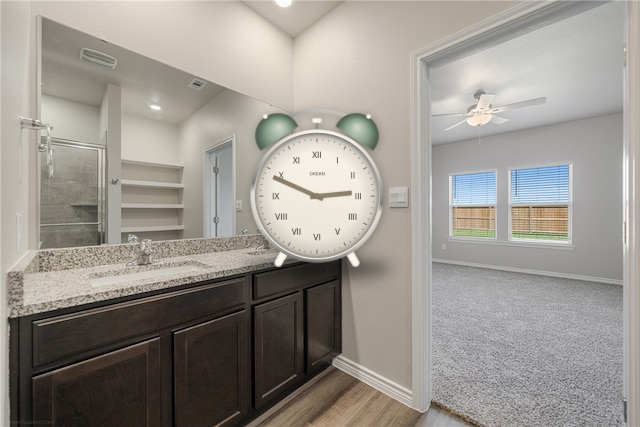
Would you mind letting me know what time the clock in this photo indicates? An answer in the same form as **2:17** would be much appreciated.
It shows **2:49**
